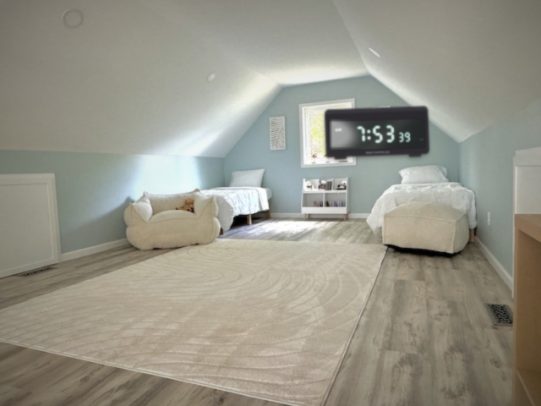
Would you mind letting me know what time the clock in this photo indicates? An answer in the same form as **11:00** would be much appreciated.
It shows **7:53**
